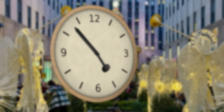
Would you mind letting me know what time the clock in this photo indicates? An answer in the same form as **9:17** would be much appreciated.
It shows **4:53**
